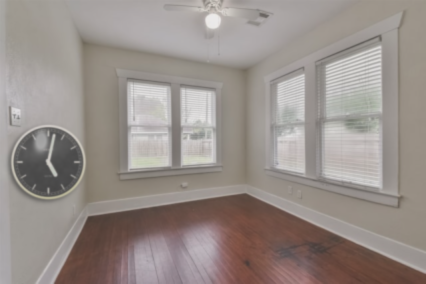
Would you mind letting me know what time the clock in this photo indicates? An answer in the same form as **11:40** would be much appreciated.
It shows **5:02**
